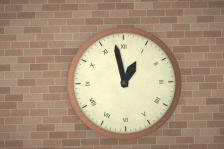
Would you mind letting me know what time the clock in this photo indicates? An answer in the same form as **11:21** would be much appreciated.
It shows **12:58**
